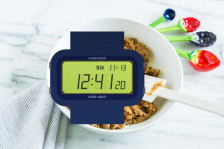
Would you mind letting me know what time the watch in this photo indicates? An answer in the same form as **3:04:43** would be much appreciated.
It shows **12:41:20**
